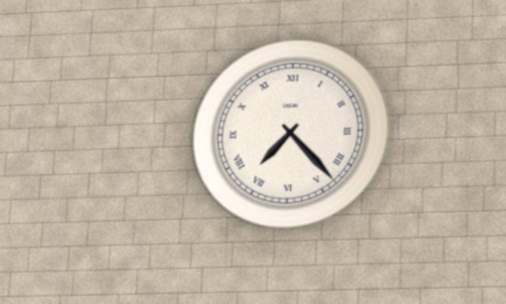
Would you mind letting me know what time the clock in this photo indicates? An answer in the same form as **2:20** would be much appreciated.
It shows **7:23**
